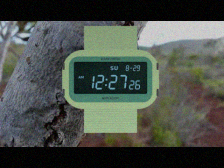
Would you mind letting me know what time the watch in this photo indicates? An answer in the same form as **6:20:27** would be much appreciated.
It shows **12:27:26**
